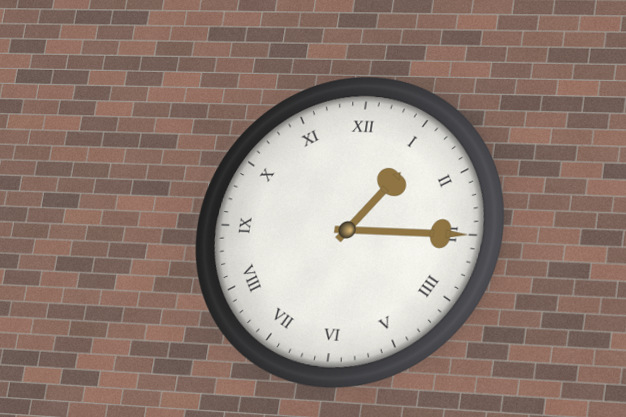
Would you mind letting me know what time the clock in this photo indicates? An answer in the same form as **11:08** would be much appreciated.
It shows **1:15**
